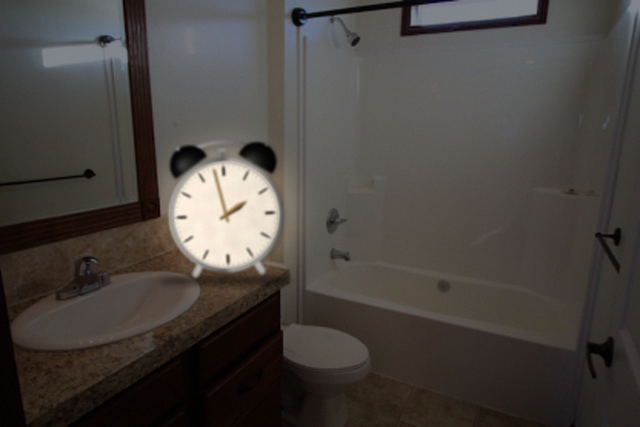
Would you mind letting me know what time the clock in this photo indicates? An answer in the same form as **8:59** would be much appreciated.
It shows **1:58**
